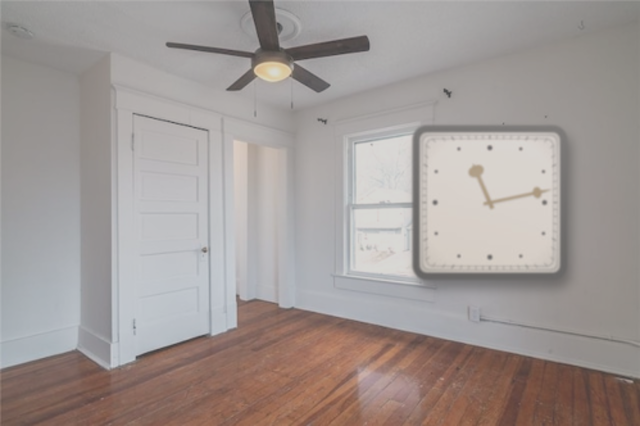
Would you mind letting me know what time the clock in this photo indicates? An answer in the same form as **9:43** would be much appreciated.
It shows **11:13**
